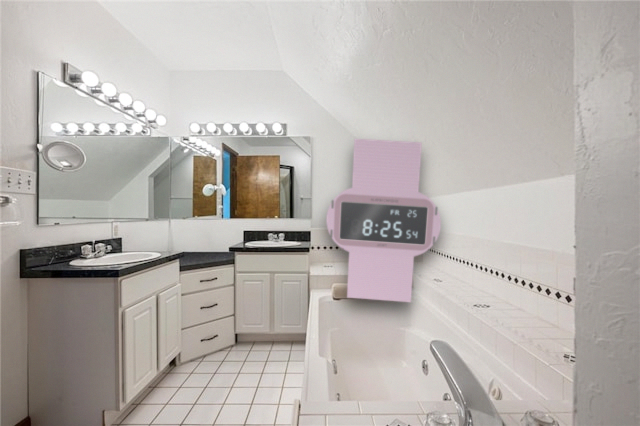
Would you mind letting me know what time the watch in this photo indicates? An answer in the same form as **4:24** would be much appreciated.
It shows **8:25**
